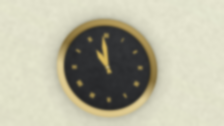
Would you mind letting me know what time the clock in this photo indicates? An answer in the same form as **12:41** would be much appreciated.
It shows **10:59**
